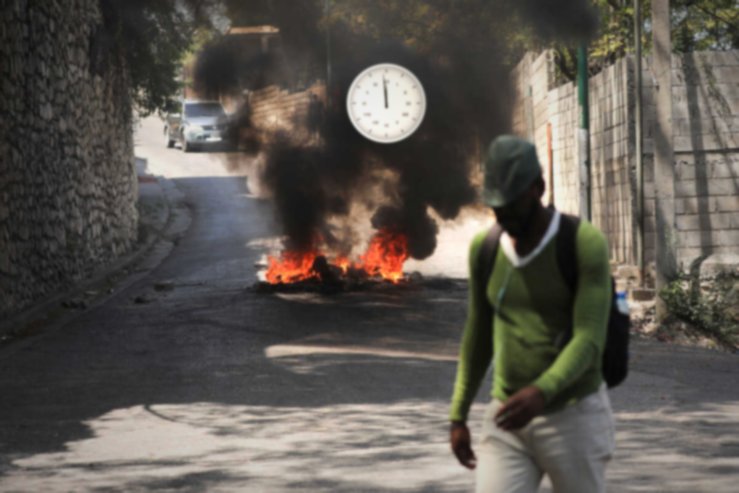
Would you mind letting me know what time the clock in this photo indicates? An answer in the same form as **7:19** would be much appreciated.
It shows **11:59**
